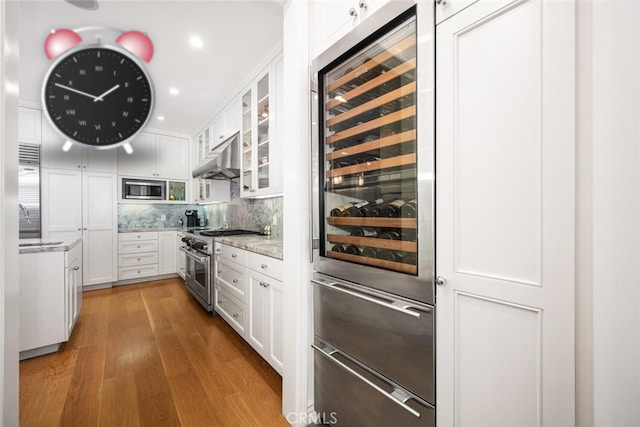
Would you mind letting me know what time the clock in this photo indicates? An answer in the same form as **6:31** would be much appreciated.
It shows **1:48**
